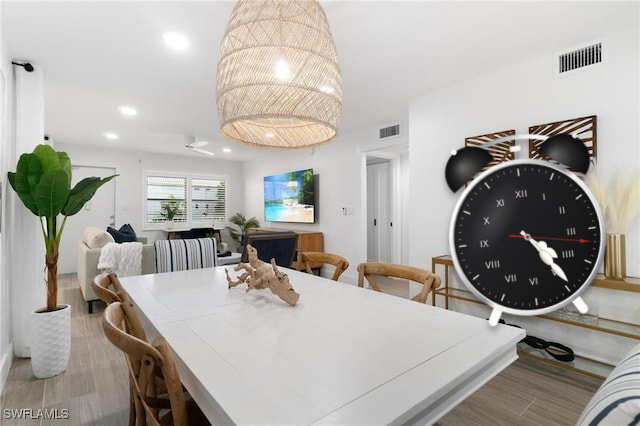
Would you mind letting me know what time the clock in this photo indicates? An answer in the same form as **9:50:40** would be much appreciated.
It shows **4:24:17**
